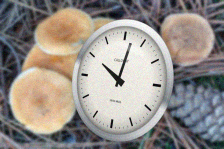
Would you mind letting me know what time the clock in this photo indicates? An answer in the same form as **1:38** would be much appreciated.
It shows **10:02**
